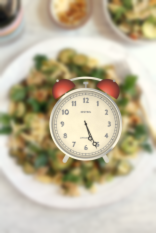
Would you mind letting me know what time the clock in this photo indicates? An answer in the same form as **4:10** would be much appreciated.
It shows **5:26**
